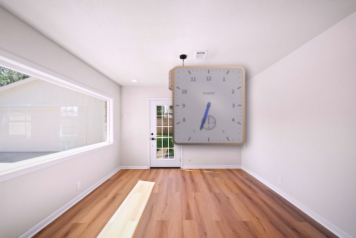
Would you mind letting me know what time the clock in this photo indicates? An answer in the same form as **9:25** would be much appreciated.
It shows **6:33**
